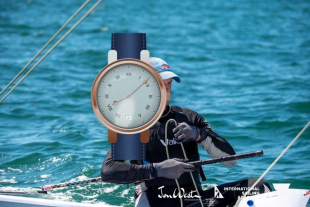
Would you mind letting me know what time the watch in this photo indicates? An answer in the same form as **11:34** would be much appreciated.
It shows **8:08**
